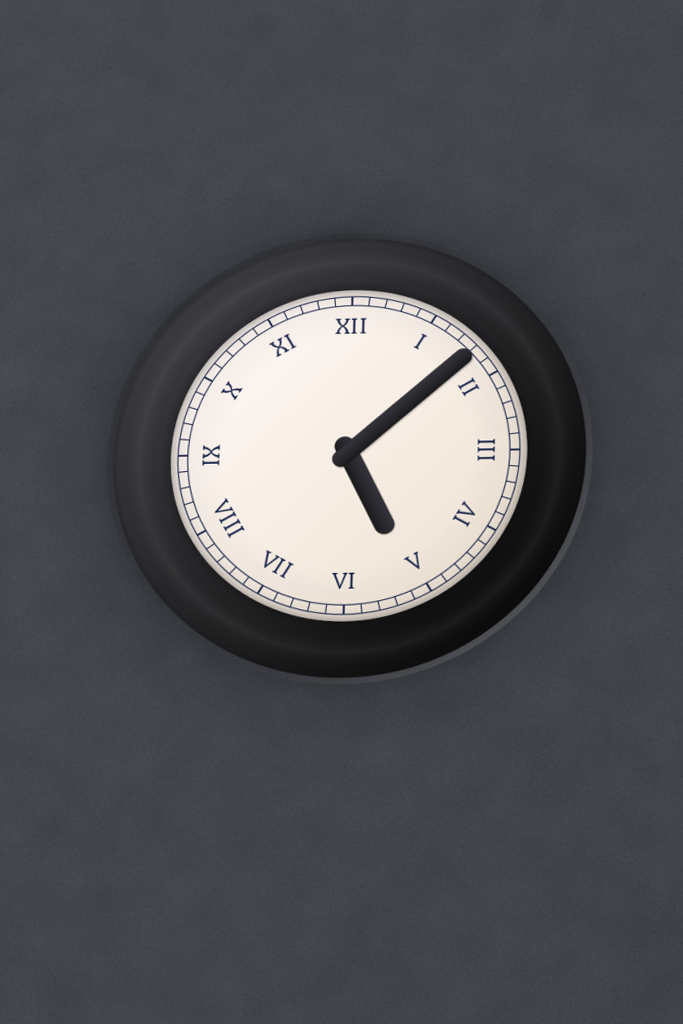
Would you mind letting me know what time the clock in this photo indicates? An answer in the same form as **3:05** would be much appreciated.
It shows **5:08**
